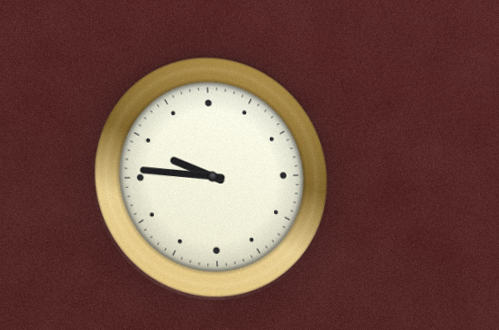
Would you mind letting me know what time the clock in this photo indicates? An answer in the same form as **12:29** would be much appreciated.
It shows **9:46**
